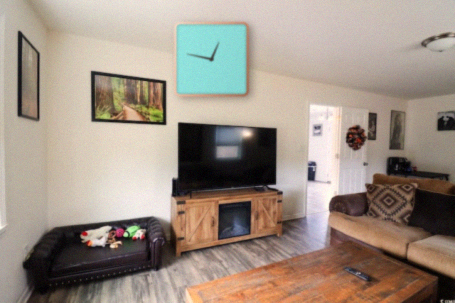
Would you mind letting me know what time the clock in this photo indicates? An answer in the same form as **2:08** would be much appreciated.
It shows **12:47**
